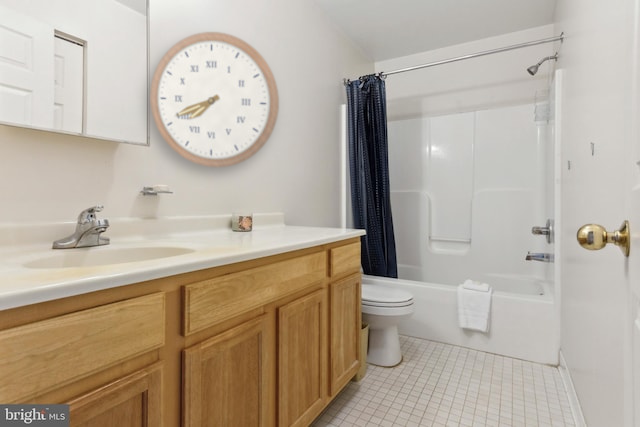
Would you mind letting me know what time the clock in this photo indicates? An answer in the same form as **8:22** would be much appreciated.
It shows **7:41**
